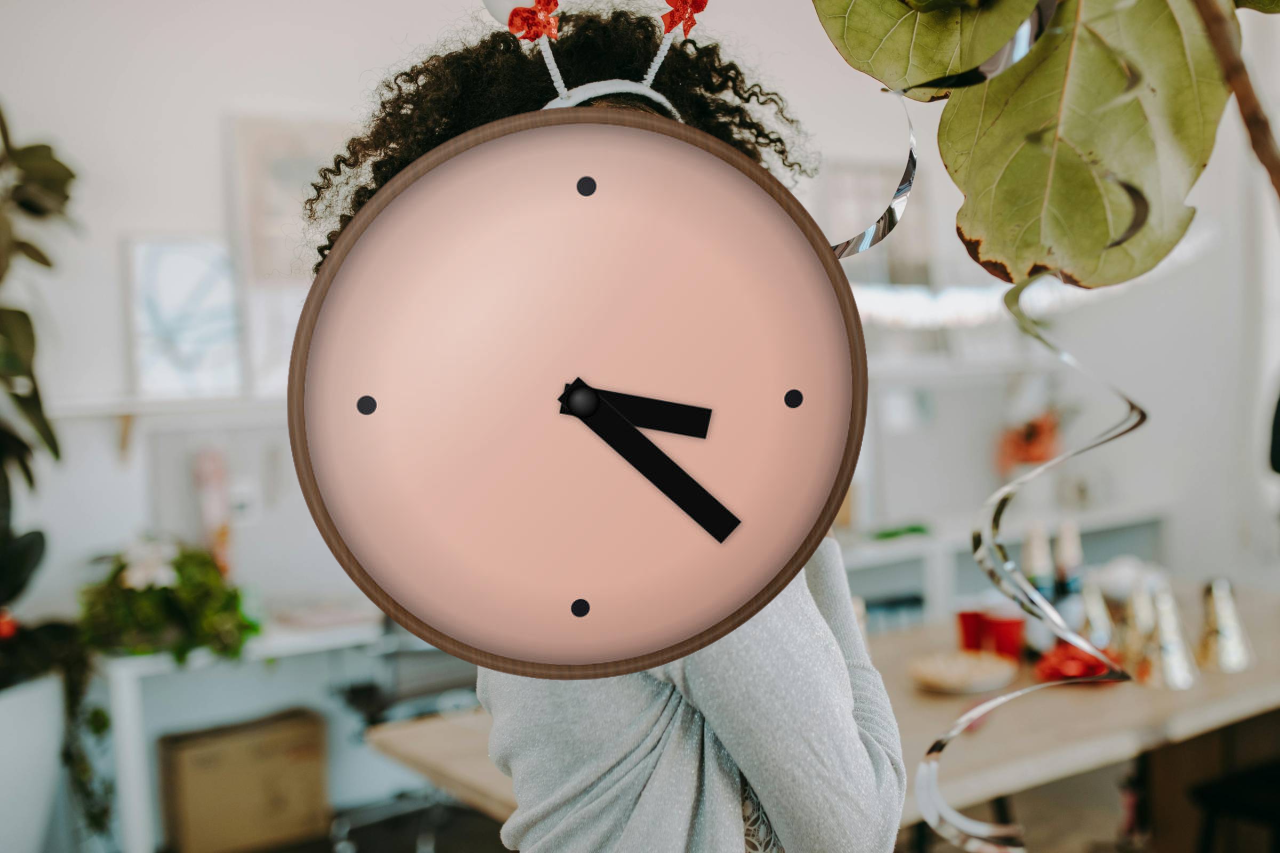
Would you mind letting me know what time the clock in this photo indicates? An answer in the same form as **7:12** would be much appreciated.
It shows **3:22**
